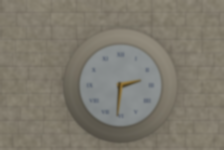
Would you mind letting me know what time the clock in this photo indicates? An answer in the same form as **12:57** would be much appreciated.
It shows **2:31**
